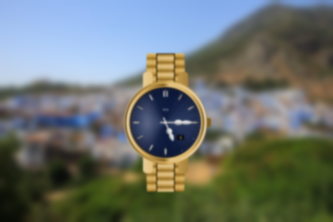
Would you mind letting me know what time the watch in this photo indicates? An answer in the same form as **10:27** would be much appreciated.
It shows **5:15**
